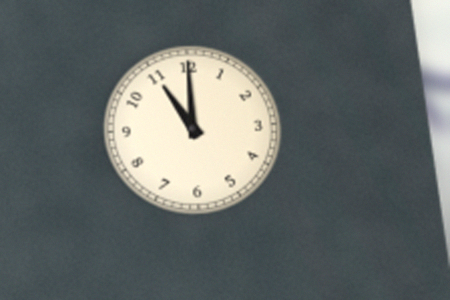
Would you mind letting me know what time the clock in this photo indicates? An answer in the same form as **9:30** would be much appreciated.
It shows **11:00**
